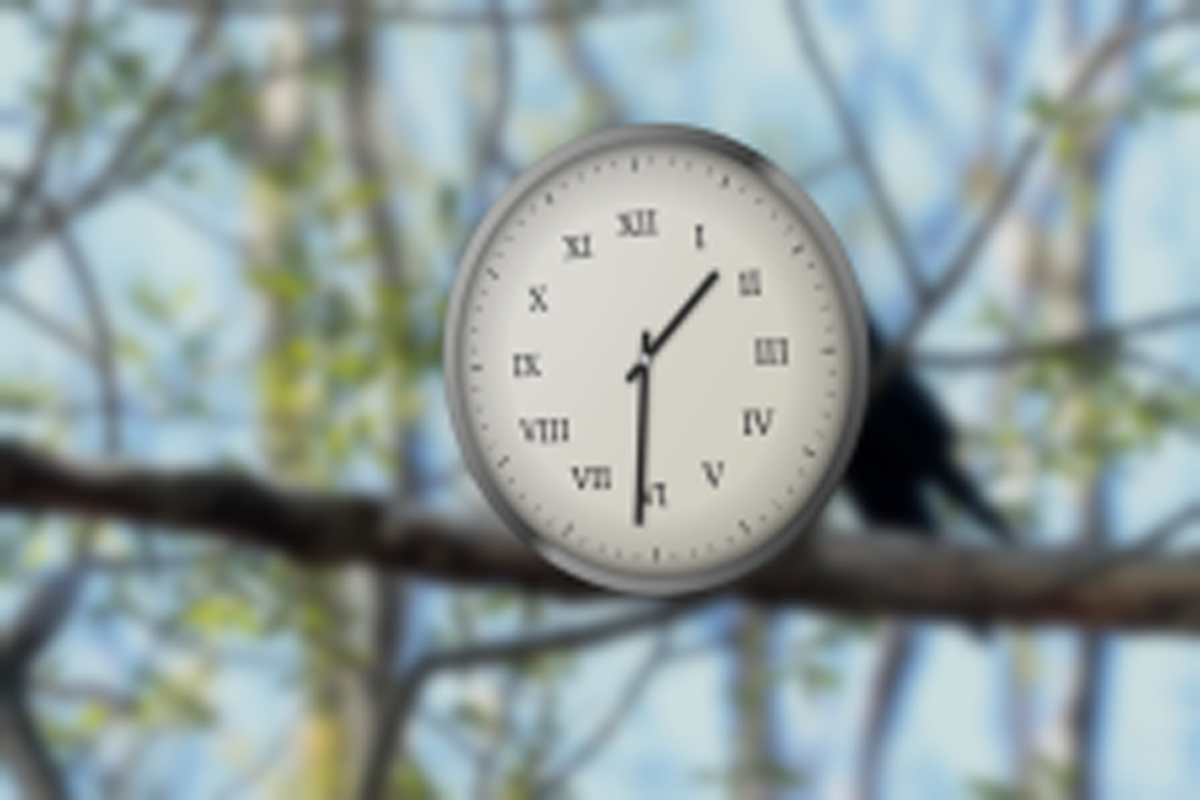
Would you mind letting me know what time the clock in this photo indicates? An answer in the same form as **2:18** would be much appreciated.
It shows **1:31**
